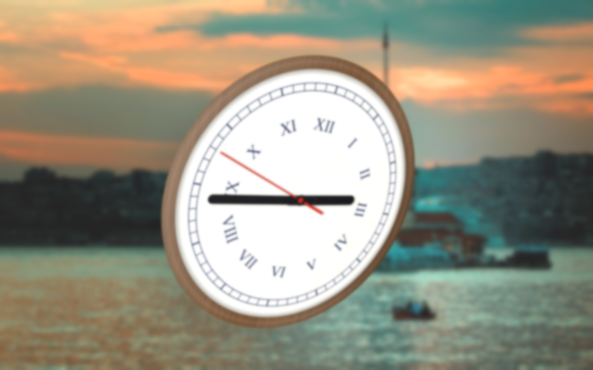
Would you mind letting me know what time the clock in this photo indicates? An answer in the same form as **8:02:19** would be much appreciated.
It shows **2:43:48**
